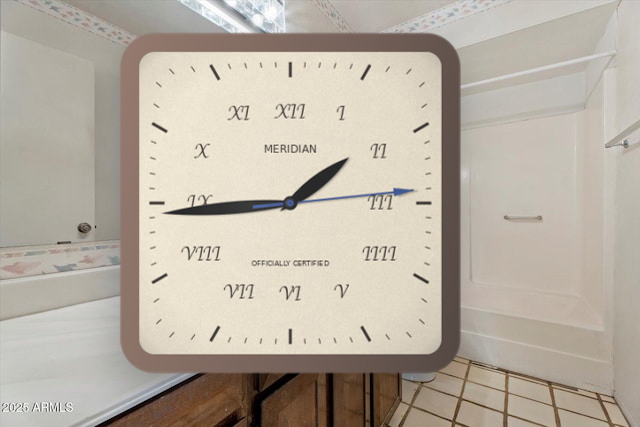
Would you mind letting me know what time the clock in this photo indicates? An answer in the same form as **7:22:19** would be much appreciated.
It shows **1:44:14**
